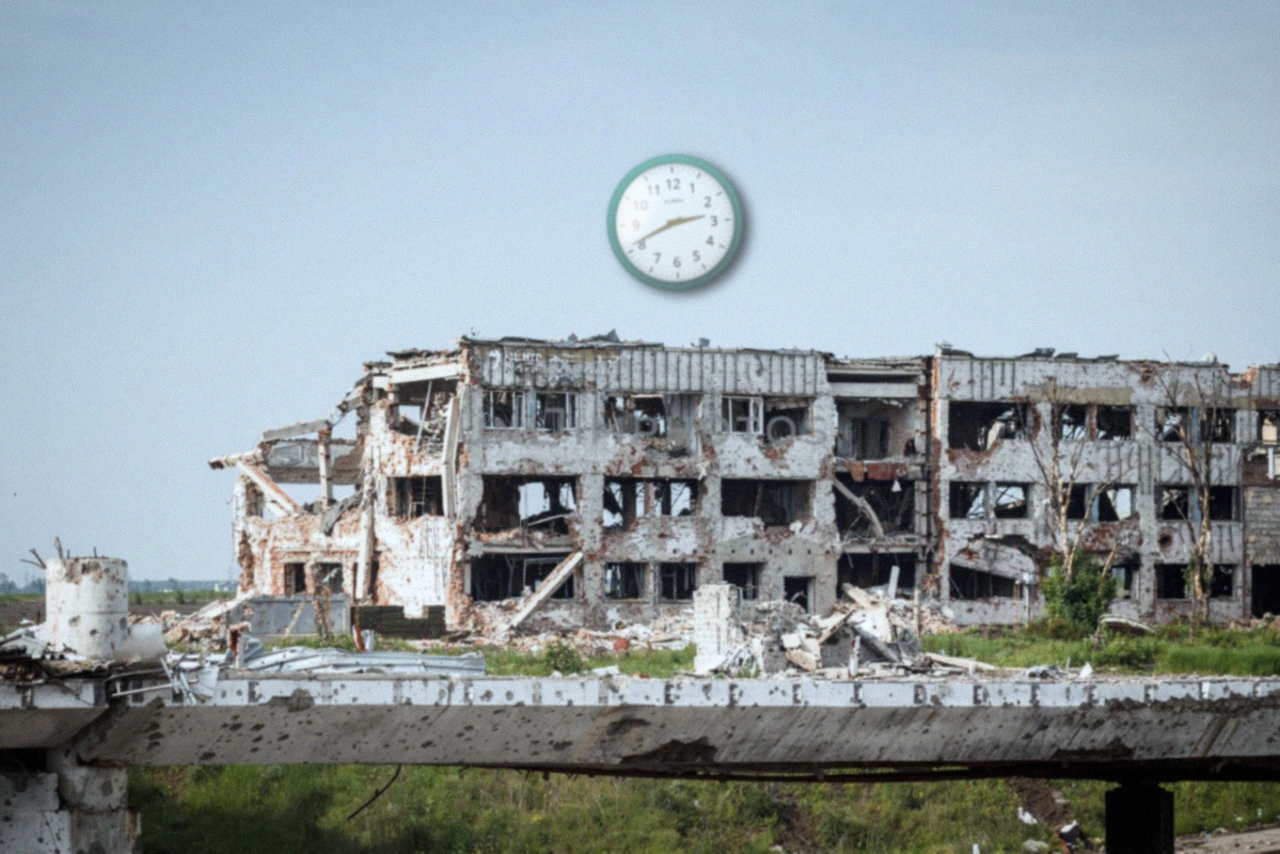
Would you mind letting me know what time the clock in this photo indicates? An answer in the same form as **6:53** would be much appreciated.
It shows **2:41**
